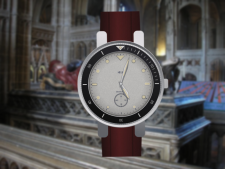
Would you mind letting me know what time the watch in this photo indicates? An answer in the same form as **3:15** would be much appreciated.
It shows **5:03**
